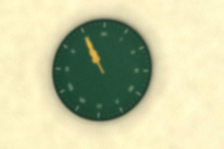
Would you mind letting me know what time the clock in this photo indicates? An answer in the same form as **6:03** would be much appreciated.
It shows **10:55**
